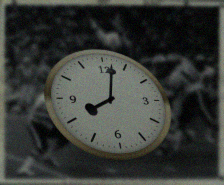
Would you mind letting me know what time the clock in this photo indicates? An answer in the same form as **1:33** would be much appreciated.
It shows **8:02**
